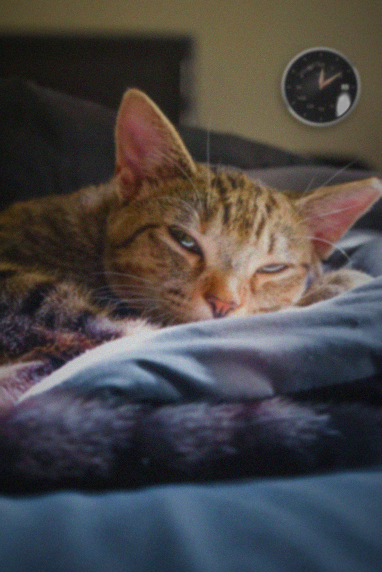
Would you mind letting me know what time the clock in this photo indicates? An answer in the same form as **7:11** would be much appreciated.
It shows **12:09**
